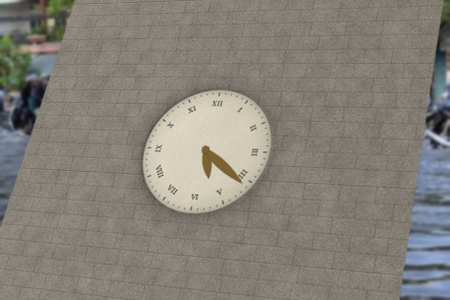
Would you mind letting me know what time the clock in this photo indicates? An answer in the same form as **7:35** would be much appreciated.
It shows **5:21**
